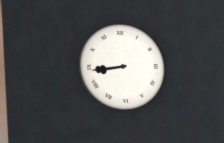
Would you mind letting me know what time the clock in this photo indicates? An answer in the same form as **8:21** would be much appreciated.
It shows **8:44**
